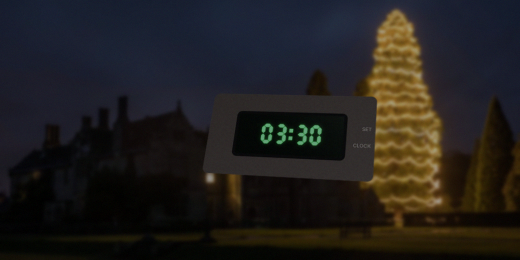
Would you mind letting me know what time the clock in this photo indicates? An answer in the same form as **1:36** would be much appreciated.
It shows **3:30**
